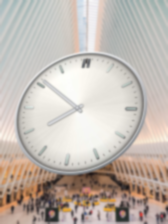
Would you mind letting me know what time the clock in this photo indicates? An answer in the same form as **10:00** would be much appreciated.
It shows **7:51**
